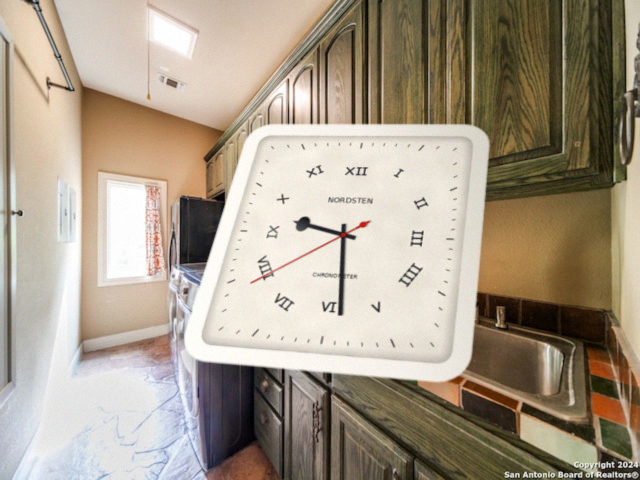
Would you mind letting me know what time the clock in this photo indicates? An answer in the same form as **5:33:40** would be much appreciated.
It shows **9:28:39**
